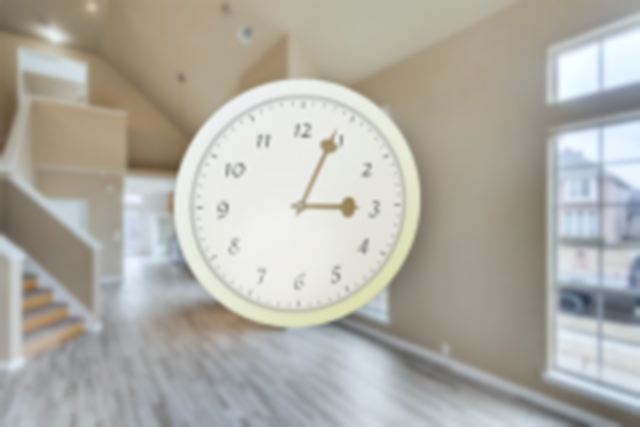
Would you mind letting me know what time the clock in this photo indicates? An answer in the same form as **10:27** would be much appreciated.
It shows **3:04**
